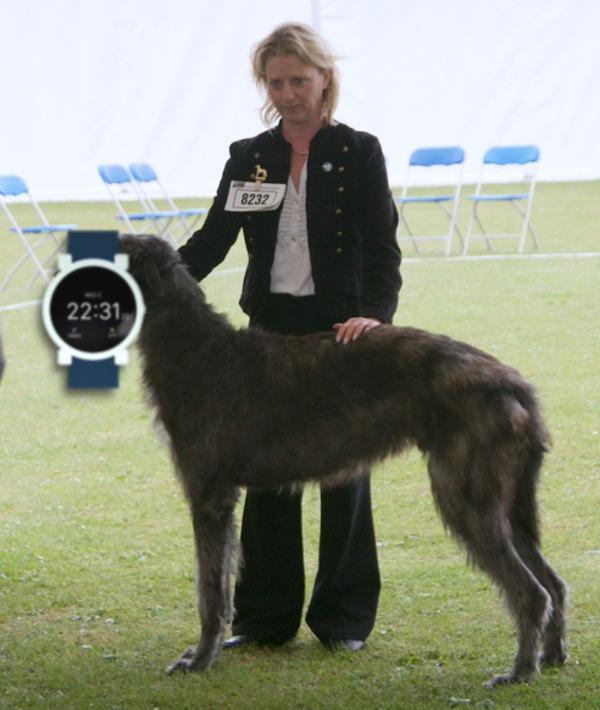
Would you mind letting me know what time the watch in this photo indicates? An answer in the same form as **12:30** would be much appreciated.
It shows **22:31**
